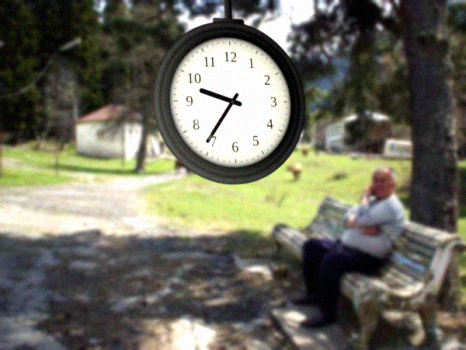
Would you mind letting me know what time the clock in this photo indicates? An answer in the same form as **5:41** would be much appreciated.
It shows **9:36**
